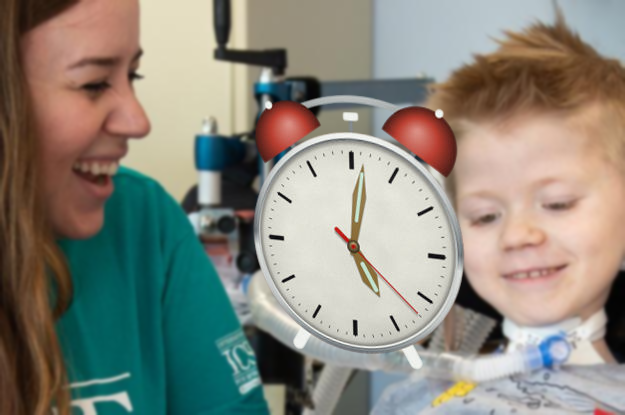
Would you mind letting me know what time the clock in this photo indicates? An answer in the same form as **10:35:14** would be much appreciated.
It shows **5:01:22**
